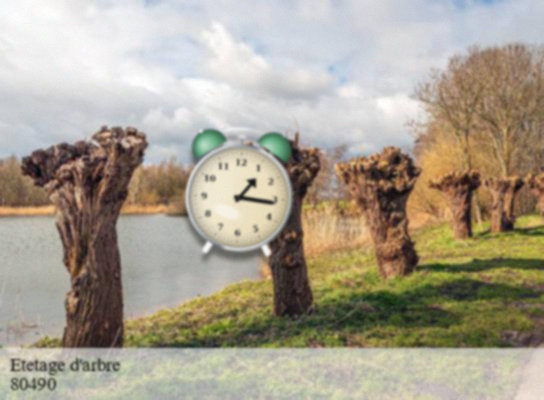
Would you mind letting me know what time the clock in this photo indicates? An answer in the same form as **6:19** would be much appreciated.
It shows **1:16**
